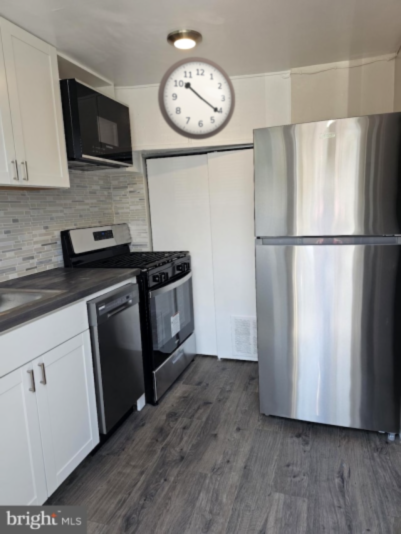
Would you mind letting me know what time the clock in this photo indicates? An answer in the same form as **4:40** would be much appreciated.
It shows **10:21**
